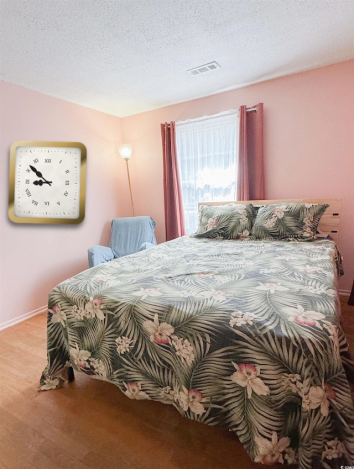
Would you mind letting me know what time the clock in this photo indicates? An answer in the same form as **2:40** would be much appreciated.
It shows **8:52**
